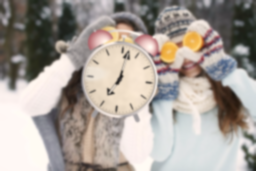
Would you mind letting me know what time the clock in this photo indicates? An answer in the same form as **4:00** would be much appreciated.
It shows **7:02**
